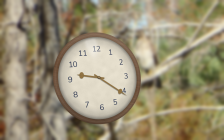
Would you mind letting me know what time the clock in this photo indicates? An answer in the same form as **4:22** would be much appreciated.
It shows **9:21**
